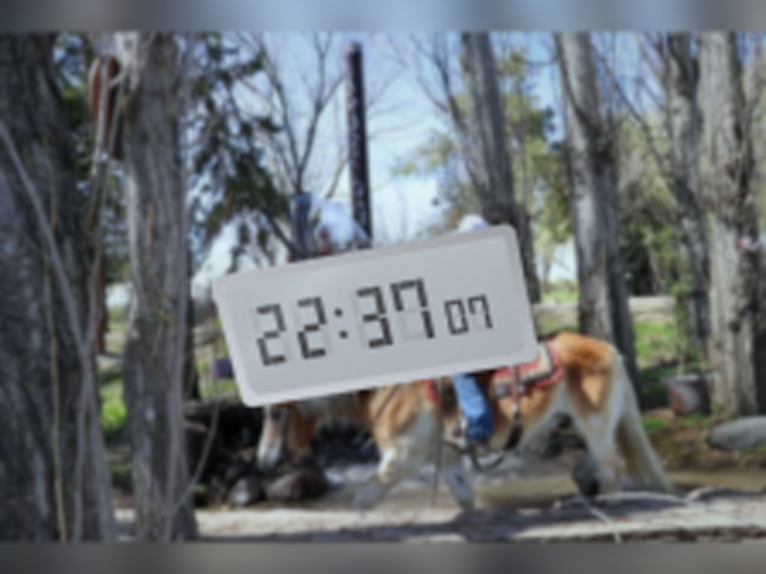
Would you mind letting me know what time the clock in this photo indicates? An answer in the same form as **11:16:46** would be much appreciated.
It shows **22:37:07**
